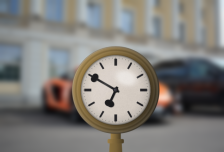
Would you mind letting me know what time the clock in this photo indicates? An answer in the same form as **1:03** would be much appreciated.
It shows **6:50**
